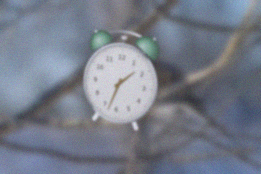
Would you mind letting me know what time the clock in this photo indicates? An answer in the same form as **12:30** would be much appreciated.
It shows **1:33**
